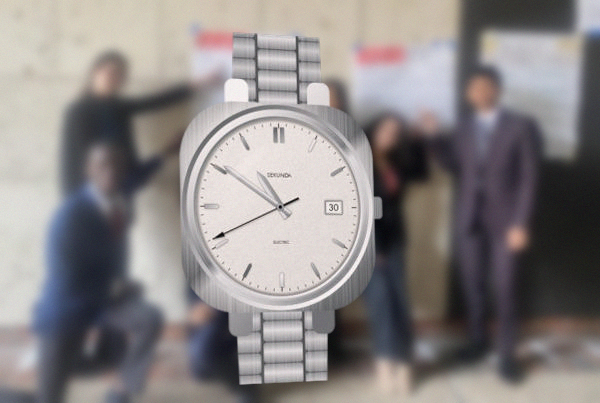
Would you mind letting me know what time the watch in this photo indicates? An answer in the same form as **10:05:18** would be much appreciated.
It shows **10:50:41**
